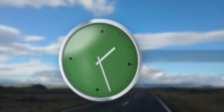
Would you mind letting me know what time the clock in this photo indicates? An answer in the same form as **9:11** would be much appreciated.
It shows **1:26**
